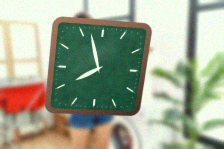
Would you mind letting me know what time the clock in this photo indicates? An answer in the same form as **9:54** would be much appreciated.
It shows **7:57**
